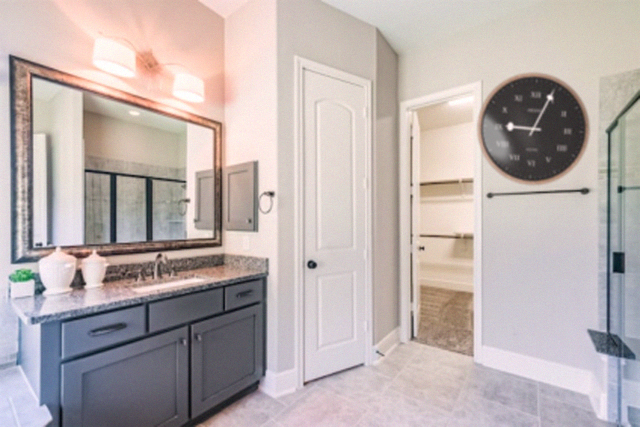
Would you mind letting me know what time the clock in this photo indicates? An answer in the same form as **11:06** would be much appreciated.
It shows **9:04**
